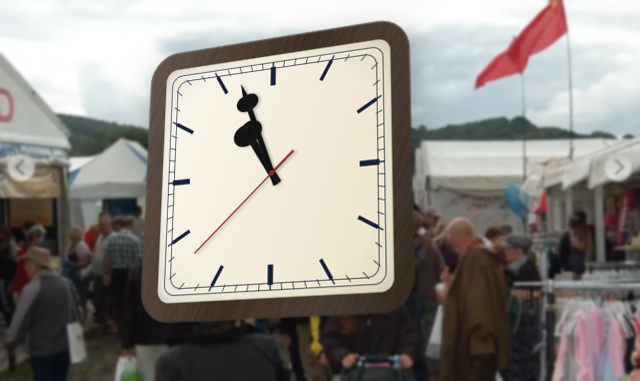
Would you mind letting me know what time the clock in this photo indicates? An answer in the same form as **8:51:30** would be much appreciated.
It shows **10:56:38**
